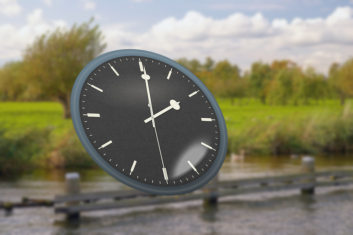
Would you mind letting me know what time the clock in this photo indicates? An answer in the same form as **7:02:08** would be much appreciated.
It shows **2:00:30**
